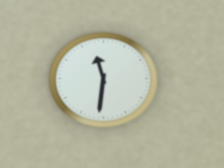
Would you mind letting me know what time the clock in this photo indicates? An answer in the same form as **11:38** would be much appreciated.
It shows **11:31**
